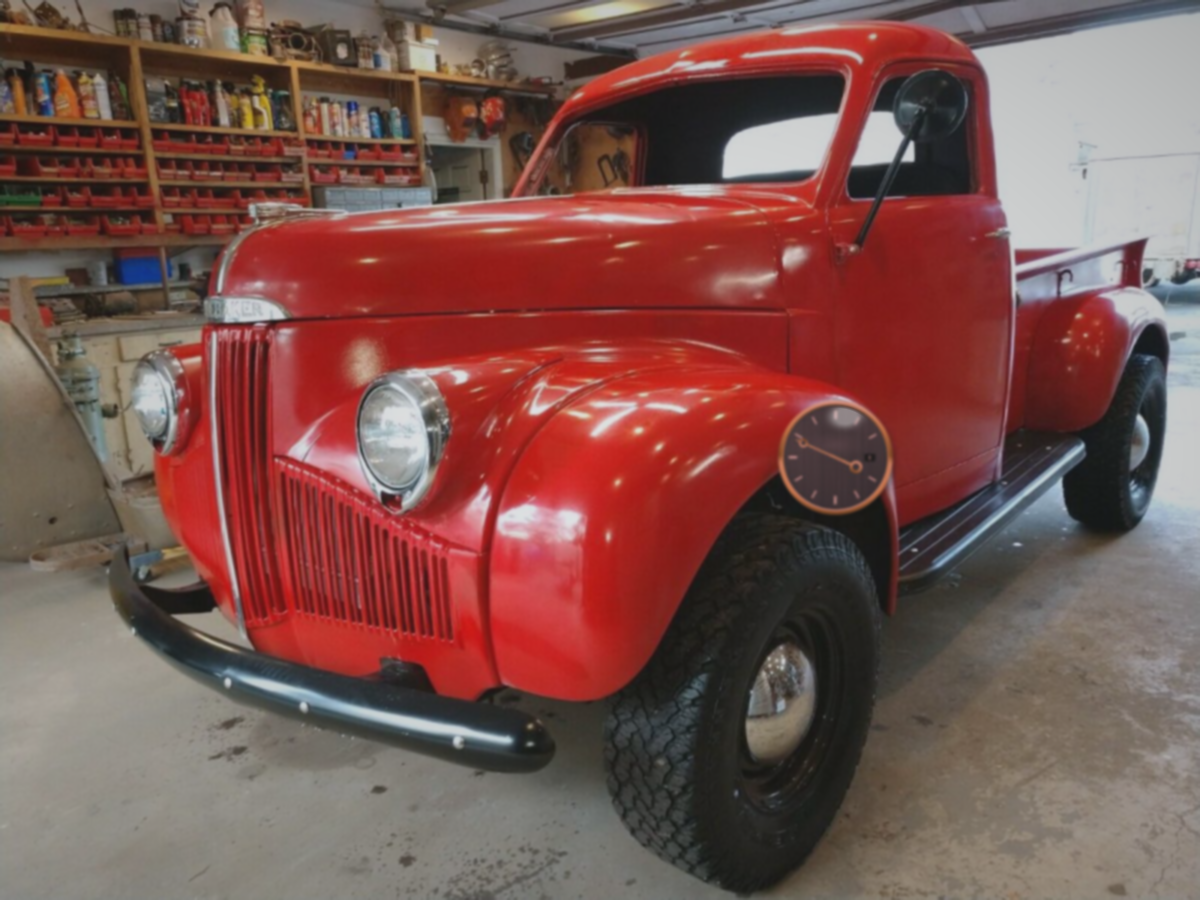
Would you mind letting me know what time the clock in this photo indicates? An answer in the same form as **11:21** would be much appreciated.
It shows **3:49**
